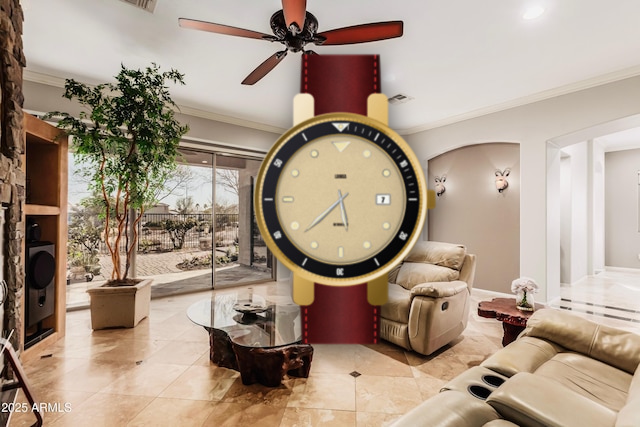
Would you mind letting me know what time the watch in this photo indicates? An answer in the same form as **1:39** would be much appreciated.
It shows **5:38**
